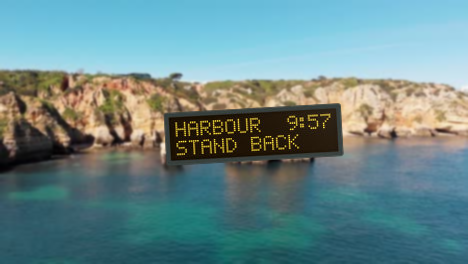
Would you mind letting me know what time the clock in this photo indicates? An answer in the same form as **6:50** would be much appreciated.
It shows **9:57**
